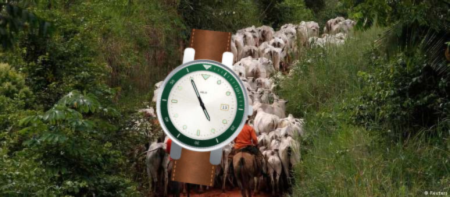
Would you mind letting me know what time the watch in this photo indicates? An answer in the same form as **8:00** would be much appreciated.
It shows **4:55**
